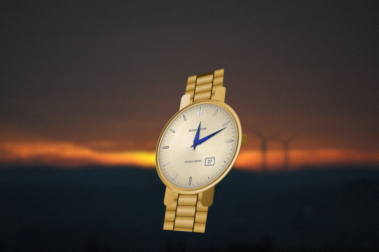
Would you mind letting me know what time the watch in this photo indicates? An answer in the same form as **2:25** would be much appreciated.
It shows **12:11**
